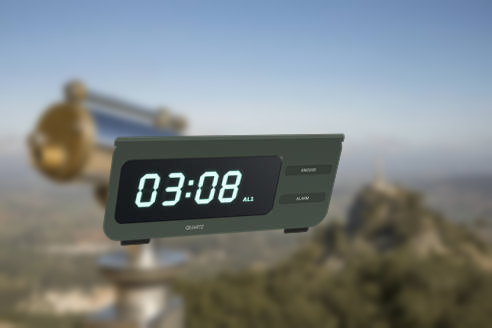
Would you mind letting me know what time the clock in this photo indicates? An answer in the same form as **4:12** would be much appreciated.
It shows **3:08**
